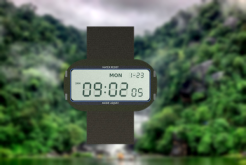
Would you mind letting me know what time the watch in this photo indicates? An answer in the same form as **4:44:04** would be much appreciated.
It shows **9:02:05**
